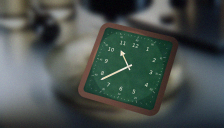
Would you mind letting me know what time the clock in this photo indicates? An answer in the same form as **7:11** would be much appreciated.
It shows **10:38**
